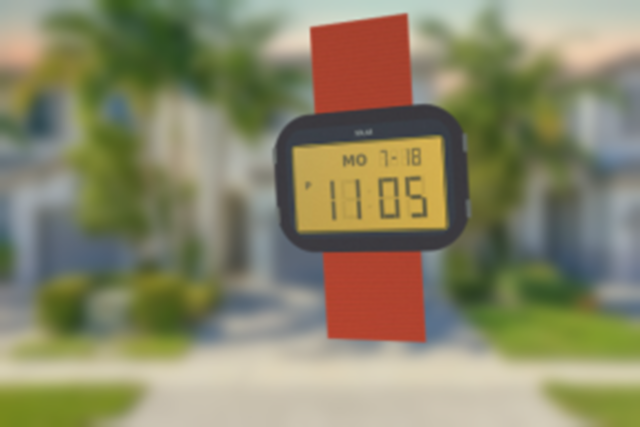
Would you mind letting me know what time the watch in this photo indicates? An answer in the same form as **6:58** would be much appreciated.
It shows **11:05**
